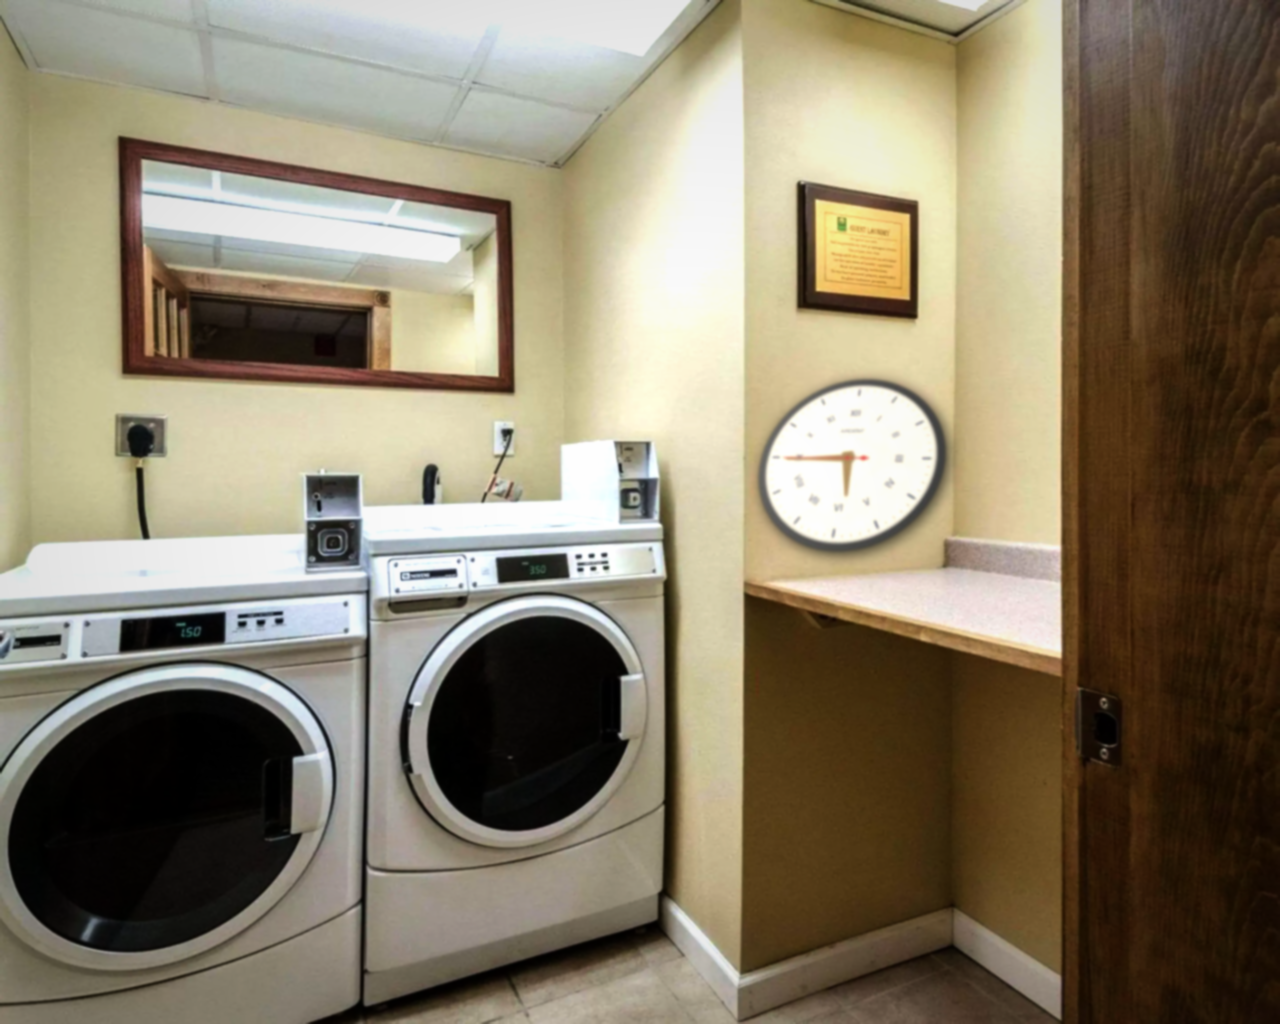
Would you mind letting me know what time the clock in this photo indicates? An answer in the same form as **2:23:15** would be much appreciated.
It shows **5:44:45**
